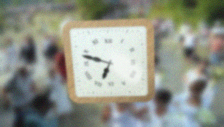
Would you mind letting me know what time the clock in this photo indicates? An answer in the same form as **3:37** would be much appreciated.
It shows **6:48**
